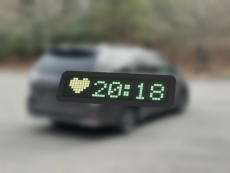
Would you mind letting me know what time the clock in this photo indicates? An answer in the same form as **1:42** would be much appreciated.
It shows **20:18**
